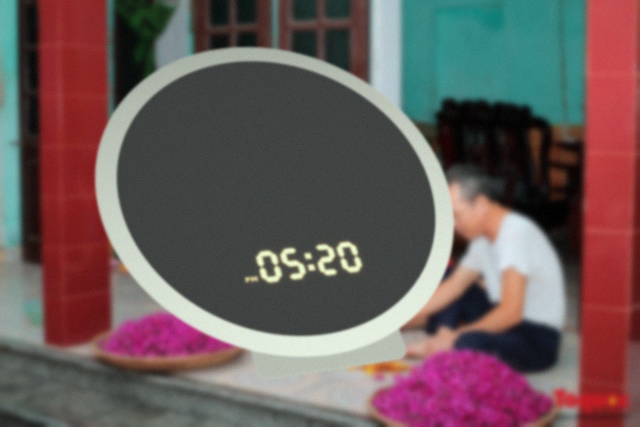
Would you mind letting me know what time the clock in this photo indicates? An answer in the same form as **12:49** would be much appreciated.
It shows **5:20**
